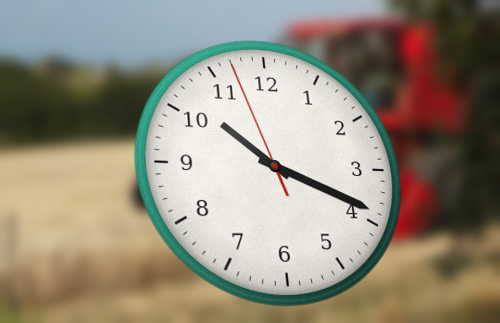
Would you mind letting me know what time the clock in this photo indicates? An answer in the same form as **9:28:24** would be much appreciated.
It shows **10:18:57**
